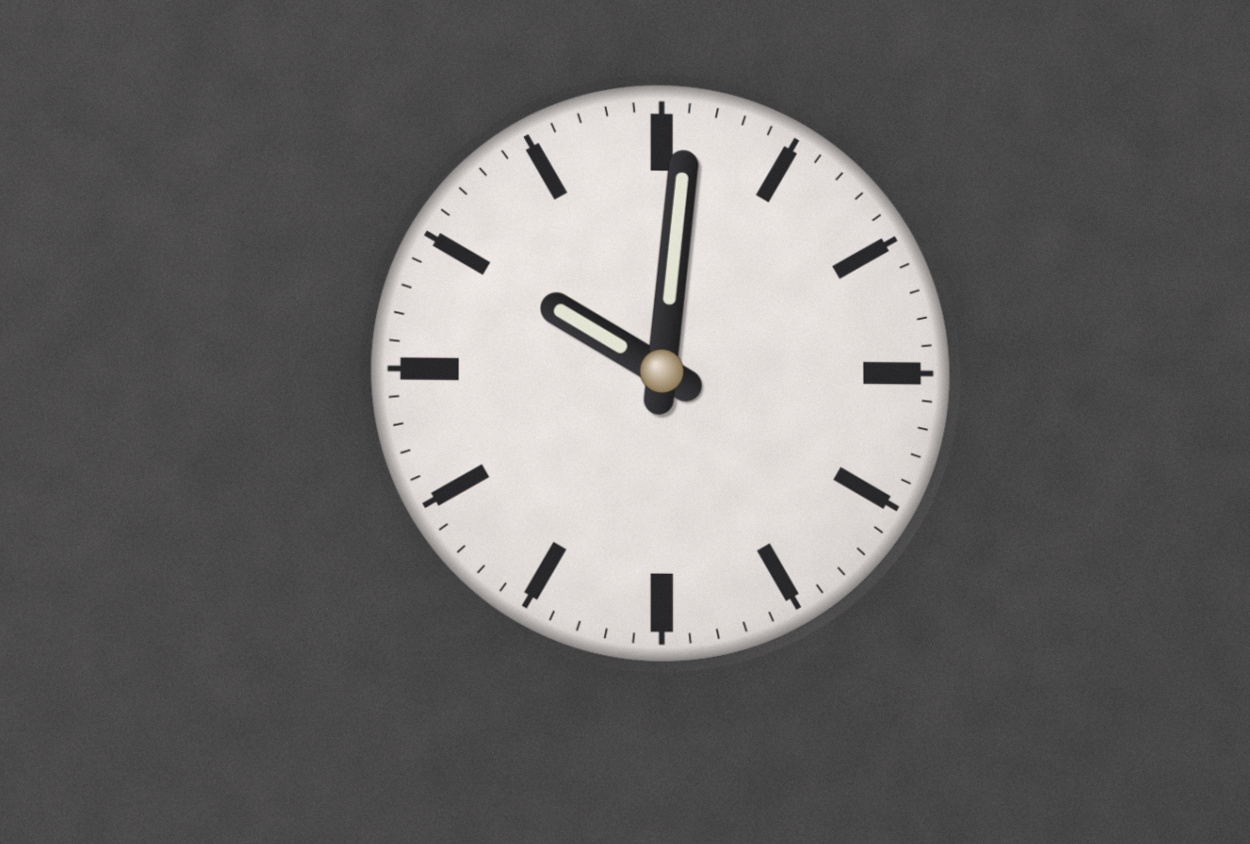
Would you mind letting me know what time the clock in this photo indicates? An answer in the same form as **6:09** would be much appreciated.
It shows **10:01**
